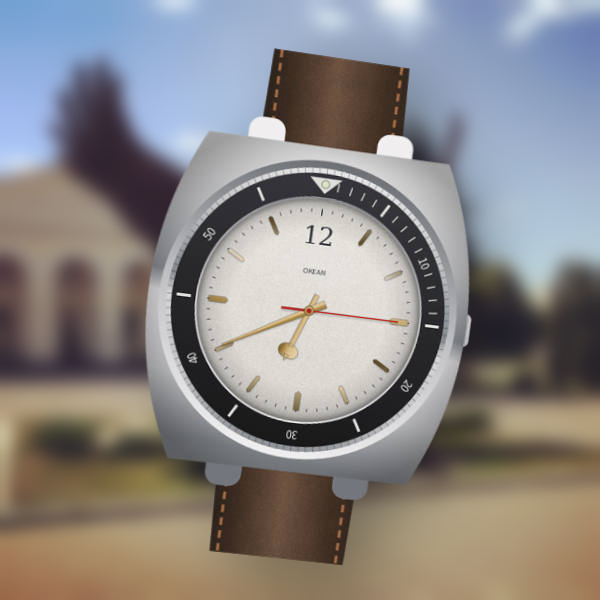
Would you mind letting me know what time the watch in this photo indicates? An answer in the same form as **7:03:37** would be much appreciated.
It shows **6:40:15**
